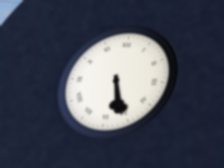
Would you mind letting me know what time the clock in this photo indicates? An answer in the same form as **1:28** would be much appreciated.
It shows **5:26**
